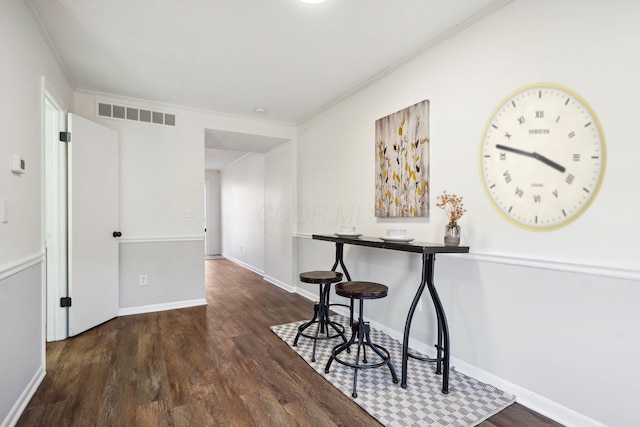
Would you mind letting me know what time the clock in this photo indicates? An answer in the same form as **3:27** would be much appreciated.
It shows **3:47**
